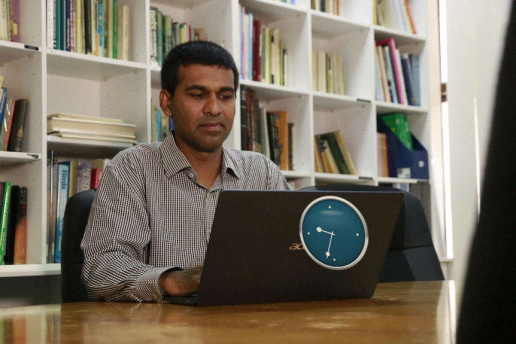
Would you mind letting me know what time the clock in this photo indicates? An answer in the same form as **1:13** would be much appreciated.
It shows **9:33**
